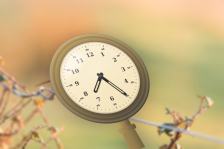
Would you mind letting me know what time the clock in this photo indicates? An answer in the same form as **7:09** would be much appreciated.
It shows **7:25**
